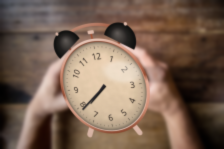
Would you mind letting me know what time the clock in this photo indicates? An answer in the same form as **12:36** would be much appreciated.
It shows **7:39**
